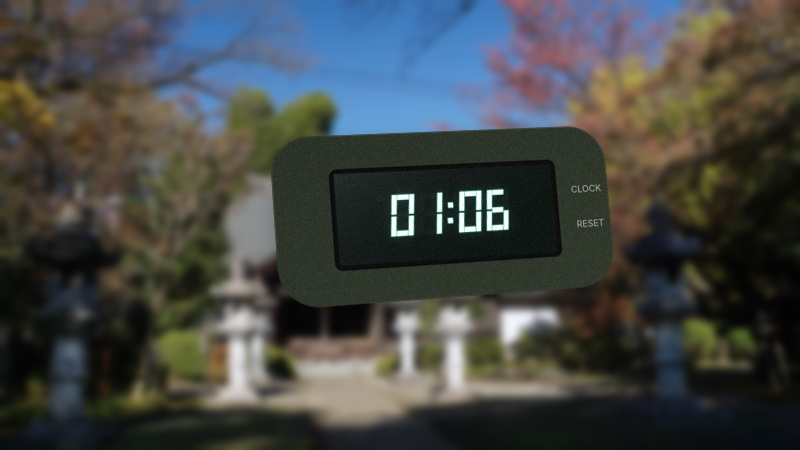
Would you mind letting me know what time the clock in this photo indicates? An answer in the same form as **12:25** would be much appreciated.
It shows **1:06**
